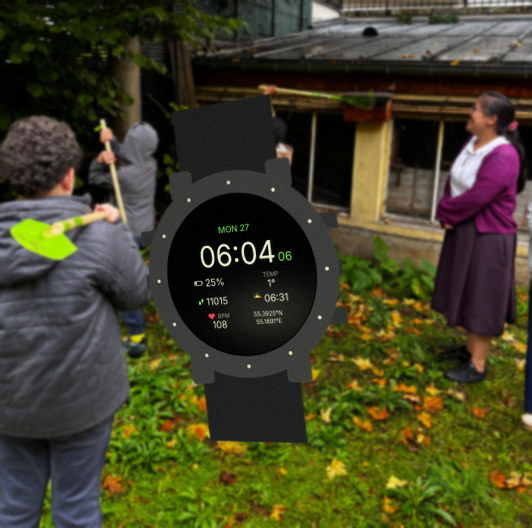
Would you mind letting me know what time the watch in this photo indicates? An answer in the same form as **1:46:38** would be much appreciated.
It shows **6:04:06**
